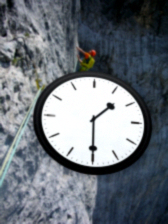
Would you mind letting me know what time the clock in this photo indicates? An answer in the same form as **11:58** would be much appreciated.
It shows **1:30**
